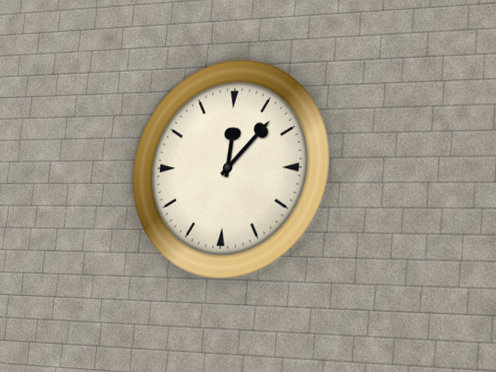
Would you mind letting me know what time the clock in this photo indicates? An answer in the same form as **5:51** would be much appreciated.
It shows **12:07**
